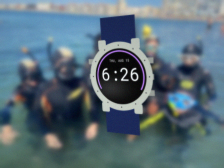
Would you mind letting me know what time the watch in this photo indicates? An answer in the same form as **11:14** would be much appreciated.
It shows **6:26**
